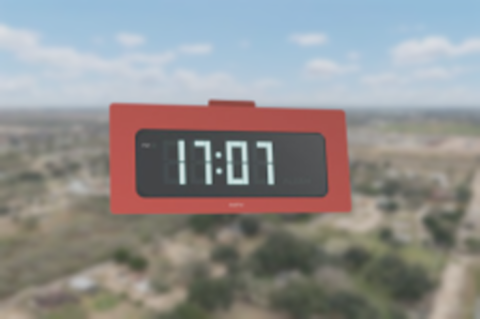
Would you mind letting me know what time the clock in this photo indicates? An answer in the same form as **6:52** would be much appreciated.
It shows **17:07**
